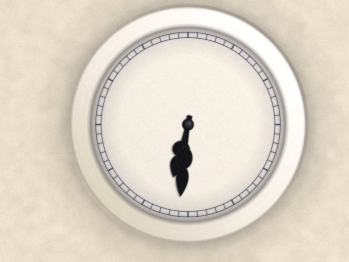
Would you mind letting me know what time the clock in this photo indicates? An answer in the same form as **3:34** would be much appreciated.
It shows **6:31**
